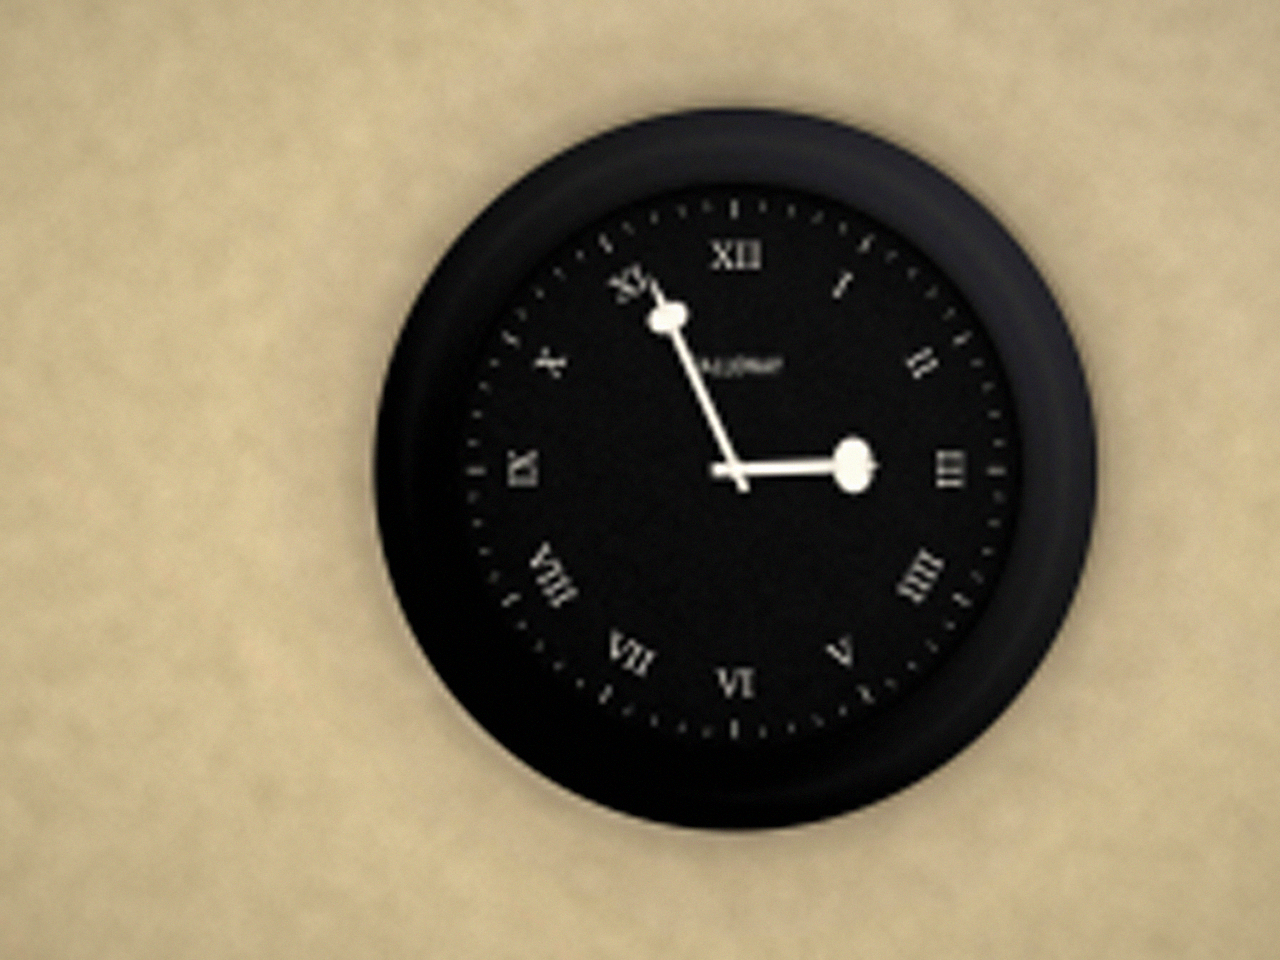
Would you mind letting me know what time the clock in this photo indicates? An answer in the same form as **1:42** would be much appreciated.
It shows **2:56**
